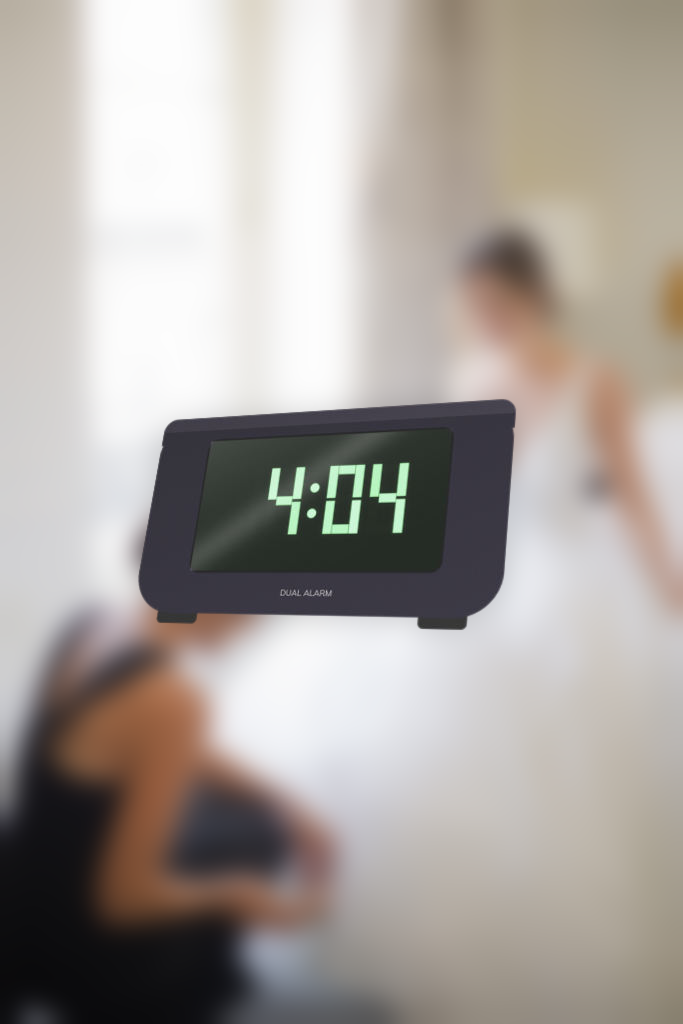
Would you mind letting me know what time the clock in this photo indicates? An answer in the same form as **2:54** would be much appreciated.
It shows **4:04**
